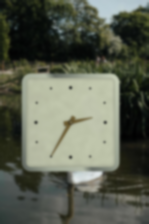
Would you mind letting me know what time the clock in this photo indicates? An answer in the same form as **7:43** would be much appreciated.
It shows **2:35**
